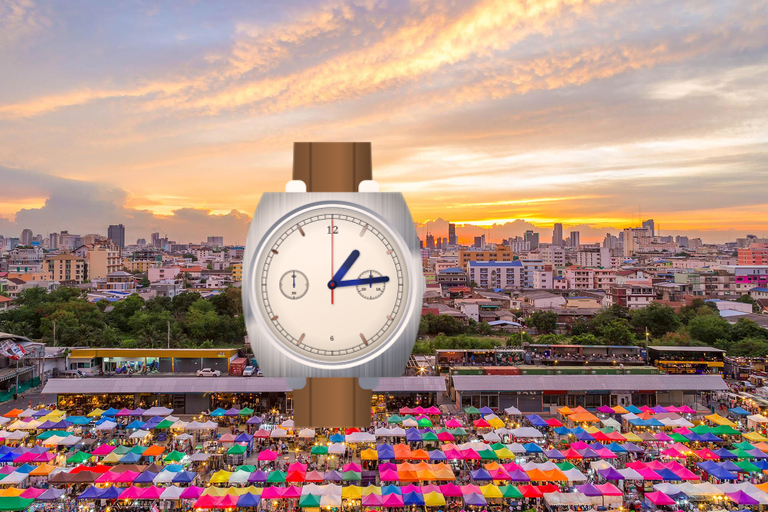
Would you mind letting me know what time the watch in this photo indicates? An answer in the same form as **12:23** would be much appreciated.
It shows **1:14**
